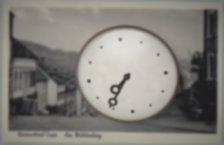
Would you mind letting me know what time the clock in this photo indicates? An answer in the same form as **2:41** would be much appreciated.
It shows **7:36**
